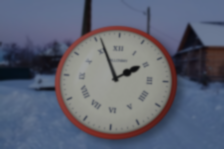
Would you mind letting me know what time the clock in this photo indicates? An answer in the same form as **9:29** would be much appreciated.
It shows **1:56**
